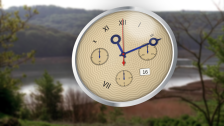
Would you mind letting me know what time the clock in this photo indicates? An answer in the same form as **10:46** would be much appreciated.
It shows **11:12**
